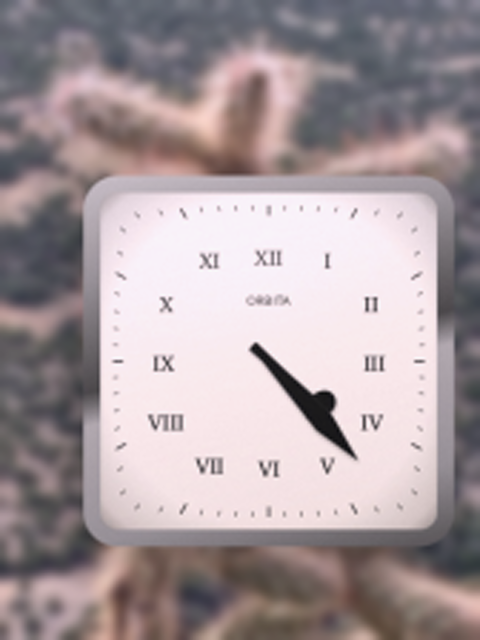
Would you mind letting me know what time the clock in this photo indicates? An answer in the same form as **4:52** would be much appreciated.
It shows **4:23**
